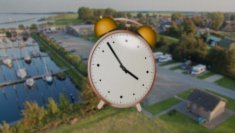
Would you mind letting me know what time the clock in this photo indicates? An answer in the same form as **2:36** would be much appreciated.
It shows **3:53**
